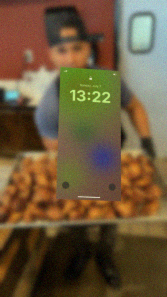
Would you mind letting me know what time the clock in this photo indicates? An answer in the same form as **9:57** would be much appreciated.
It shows **13:22**
